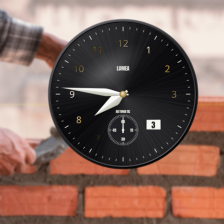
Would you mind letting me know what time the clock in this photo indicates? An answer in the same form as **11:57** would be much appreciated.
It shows **7:46**
